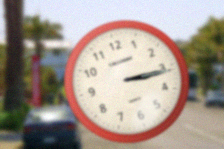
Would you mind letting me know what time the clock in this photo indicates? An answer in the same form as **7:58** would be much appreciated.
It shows **3:16**
